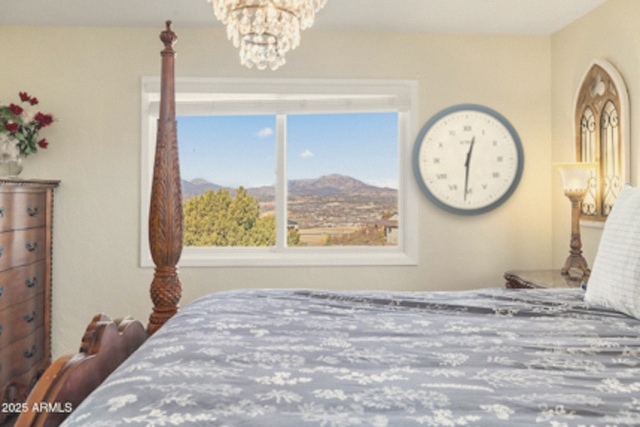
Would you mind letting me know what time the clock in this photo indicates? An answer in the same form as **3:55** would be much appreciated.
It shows **12:31**
